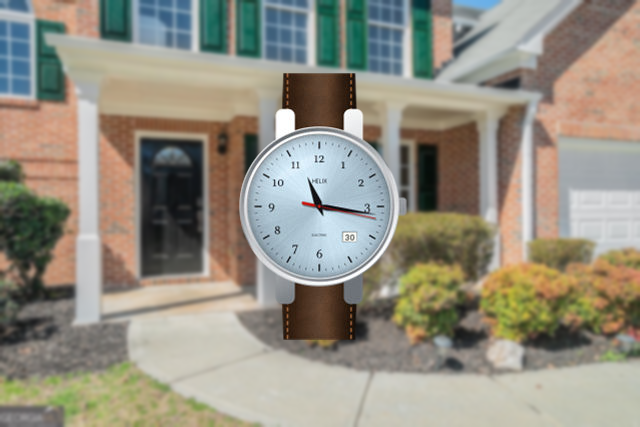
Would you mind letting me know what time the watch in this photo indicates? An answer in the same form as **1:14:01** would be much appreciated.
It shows **11:16:17**
